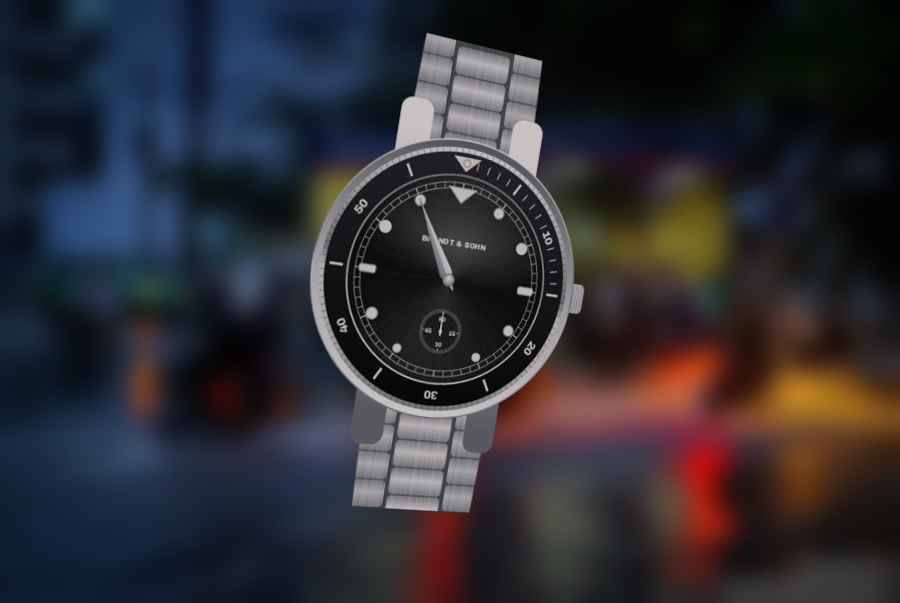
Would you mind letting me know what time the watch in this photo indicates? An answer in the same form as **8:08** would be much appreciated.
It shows **10:55**
